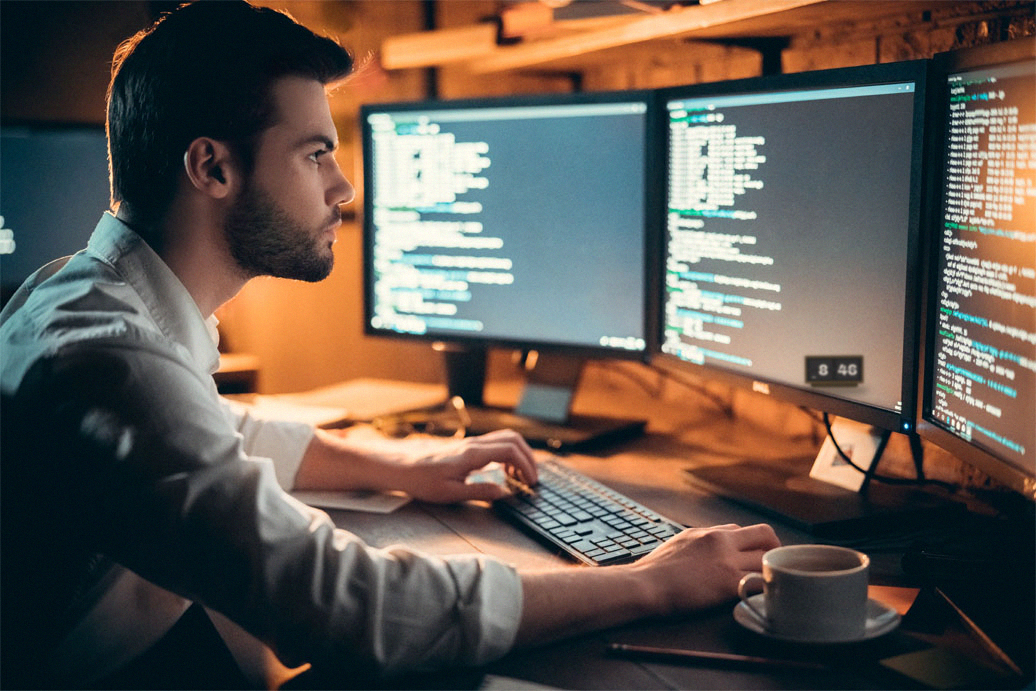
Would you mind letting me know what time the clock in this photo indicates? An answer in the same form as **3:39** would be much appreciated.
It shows **8:46**
